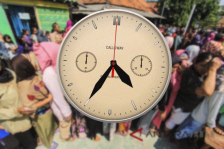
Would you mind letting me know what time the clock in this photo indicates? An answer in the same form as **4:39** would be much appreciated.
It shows **4:35**
